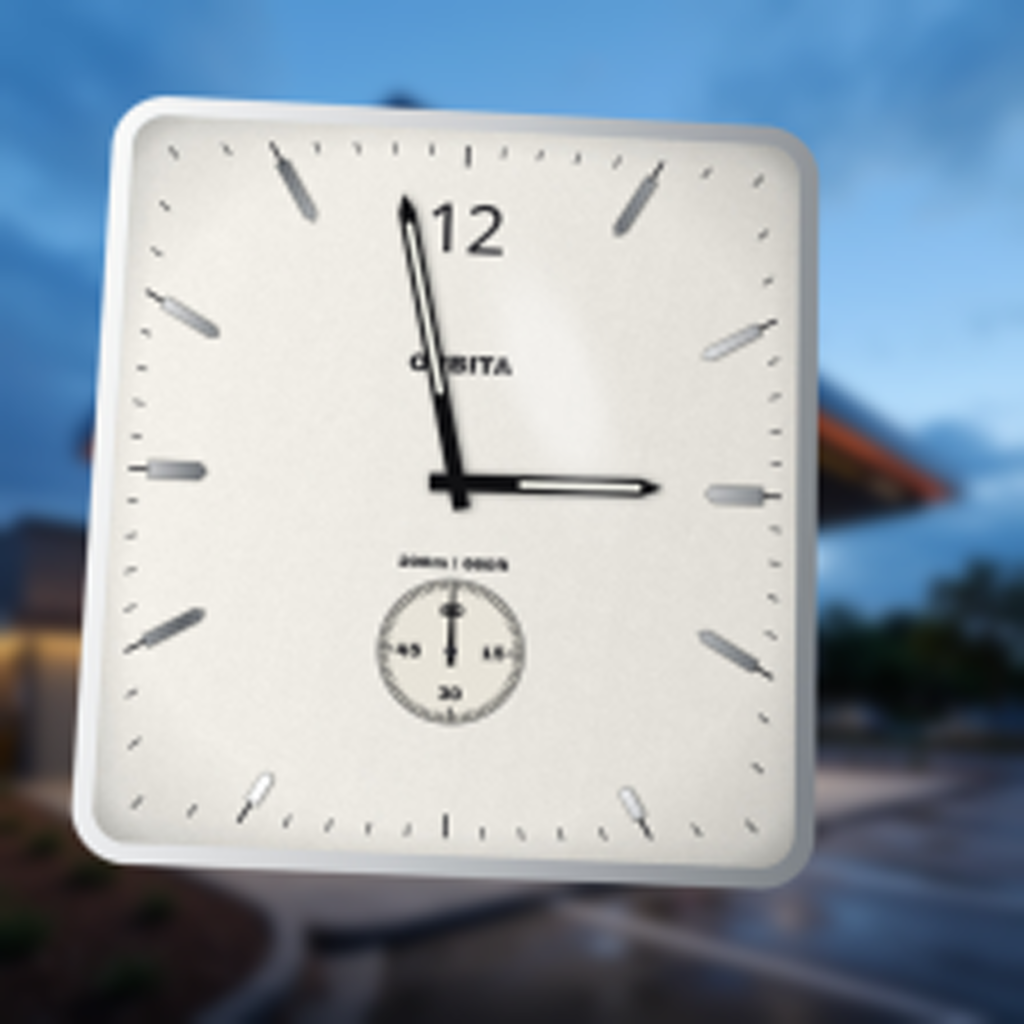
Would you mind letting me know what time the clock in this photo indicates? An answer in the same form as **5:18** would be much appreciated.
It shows **2:58**
